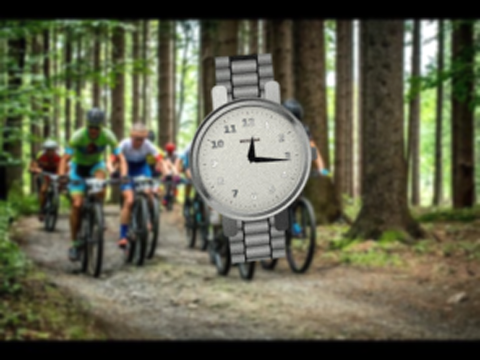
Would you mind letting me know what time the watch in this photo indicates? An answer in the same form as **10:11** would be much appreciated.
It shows **12:16**
